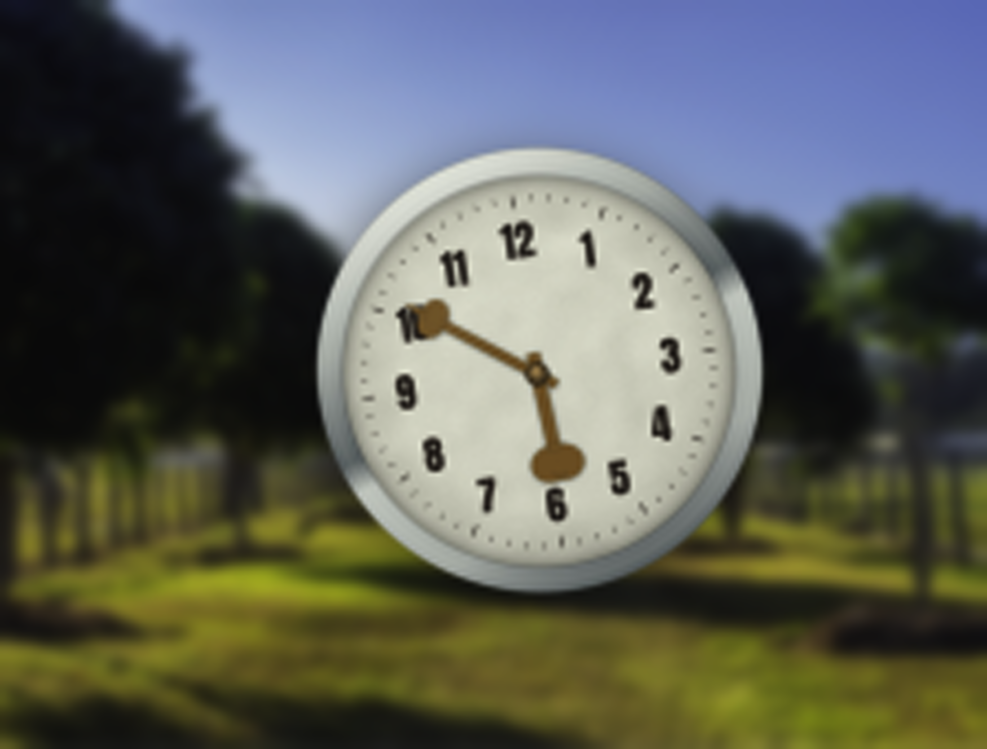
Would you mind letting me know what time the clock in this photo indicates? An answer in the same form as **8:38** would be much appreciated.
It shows **5:51**
